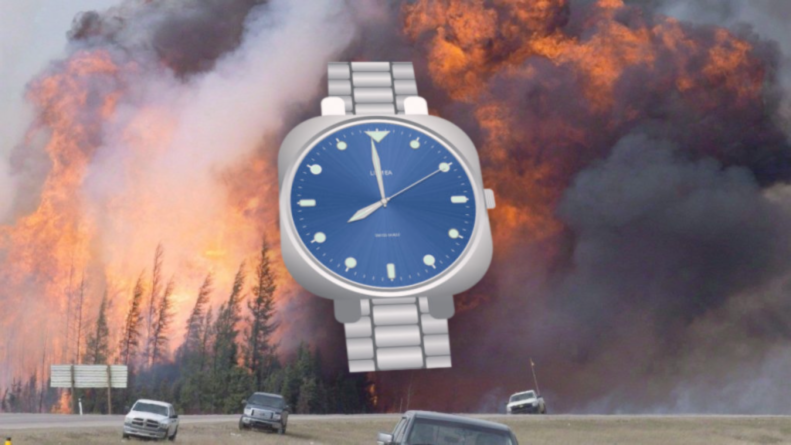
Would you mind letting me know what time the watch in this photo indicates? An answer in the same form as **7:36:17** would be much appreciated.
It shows **7:59:10**
